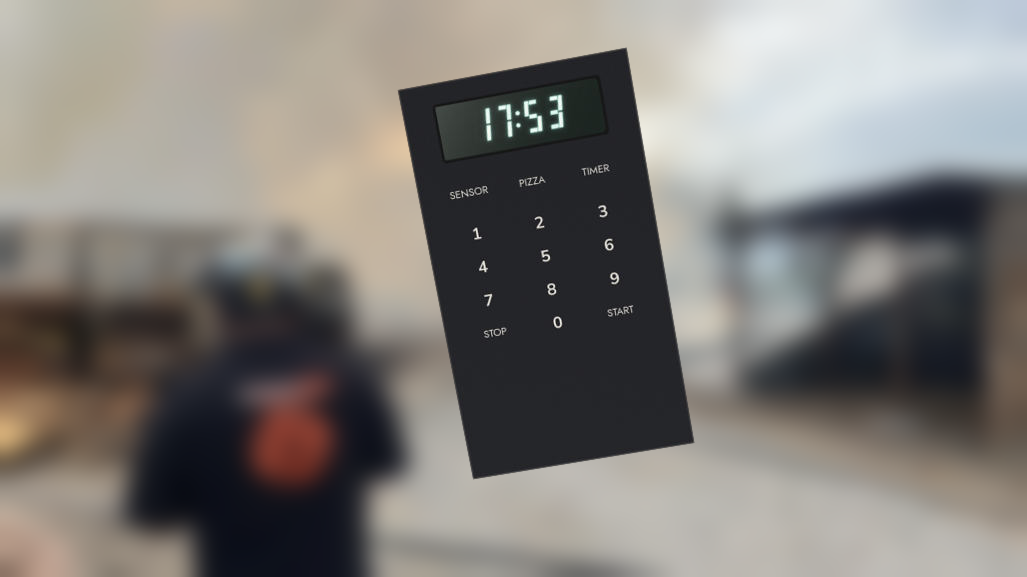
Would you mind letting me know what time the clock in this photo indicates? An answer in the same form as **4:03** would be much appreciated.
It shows **17:53**
